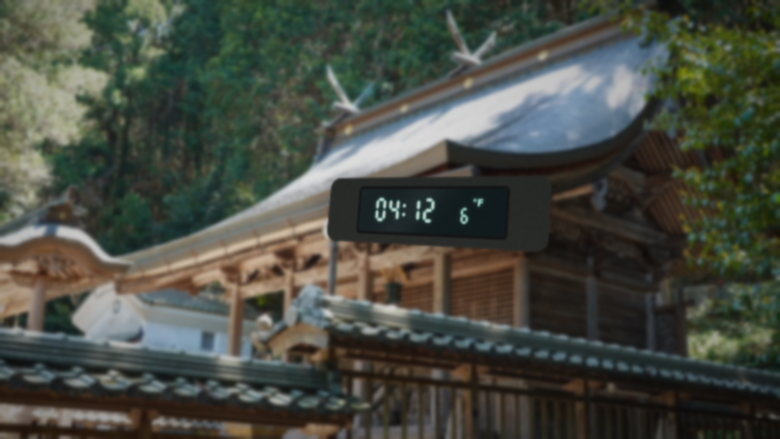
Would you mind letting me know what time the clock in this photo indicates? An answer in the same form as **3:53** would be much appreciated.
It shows **4:12**
